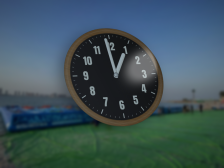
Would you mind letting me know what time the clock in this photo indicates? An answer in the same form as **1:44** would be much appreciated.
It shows **12:59**
